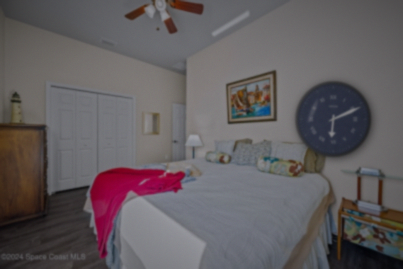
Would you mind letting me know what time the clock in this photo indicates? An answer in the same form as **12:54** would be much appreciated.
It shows **6:11**
